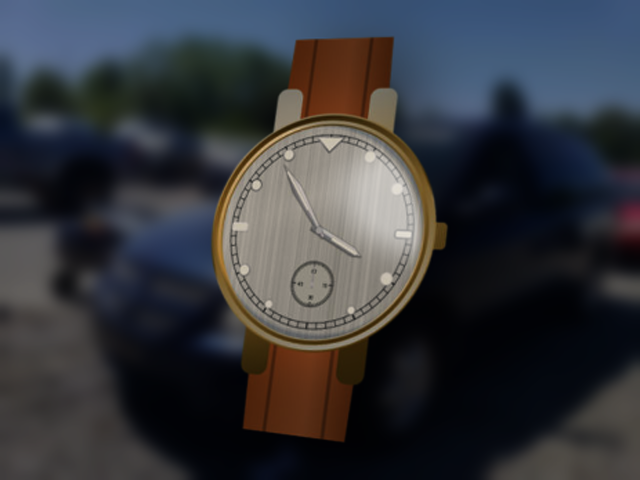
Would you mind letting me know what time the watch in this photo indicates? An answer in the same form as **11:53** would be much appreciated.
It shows **3:54**
